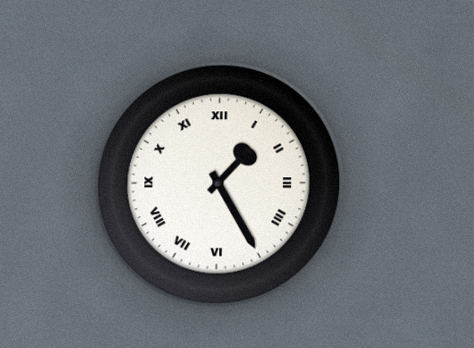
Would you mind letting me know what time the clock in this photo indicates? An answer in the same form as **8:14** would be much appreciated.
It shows **1:25**
